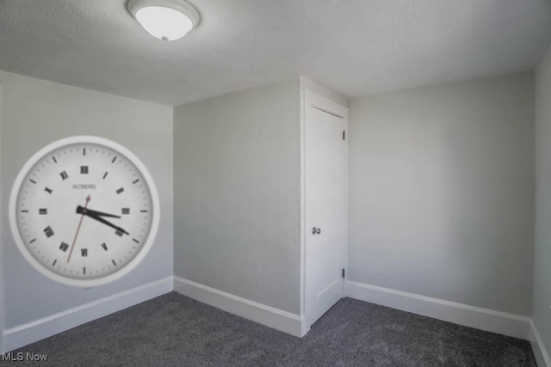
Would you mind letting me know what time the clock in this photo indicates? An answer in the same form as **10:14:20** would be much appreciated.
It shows **3:19:33**
